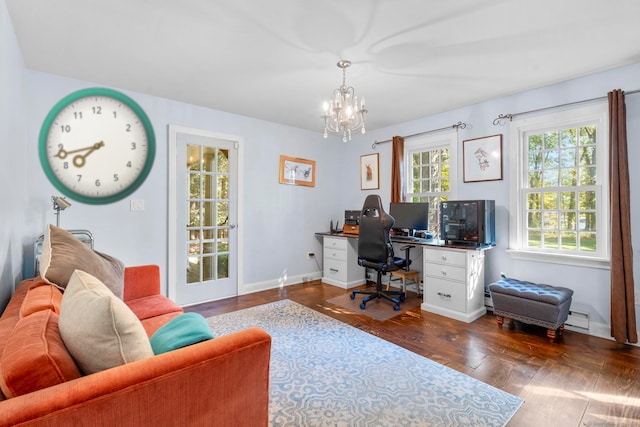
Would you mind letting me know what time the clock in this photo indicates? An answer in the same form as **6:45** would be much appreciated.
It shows **7:43**
